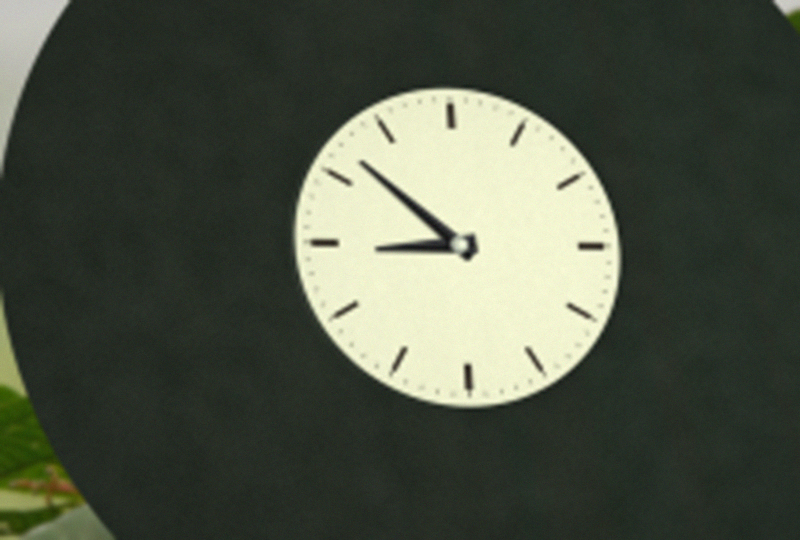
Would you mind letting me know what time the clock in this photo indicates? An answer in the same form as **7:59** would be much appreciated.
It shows **8:52**
